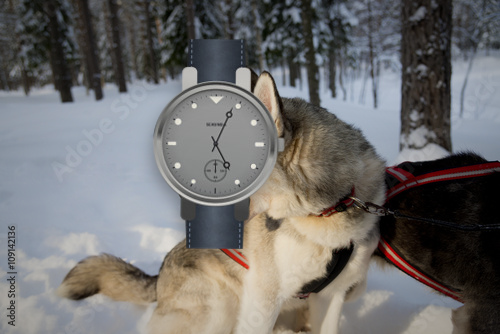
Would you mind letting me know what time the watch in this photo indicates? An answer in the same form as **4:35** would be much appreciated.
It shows **5:04**
